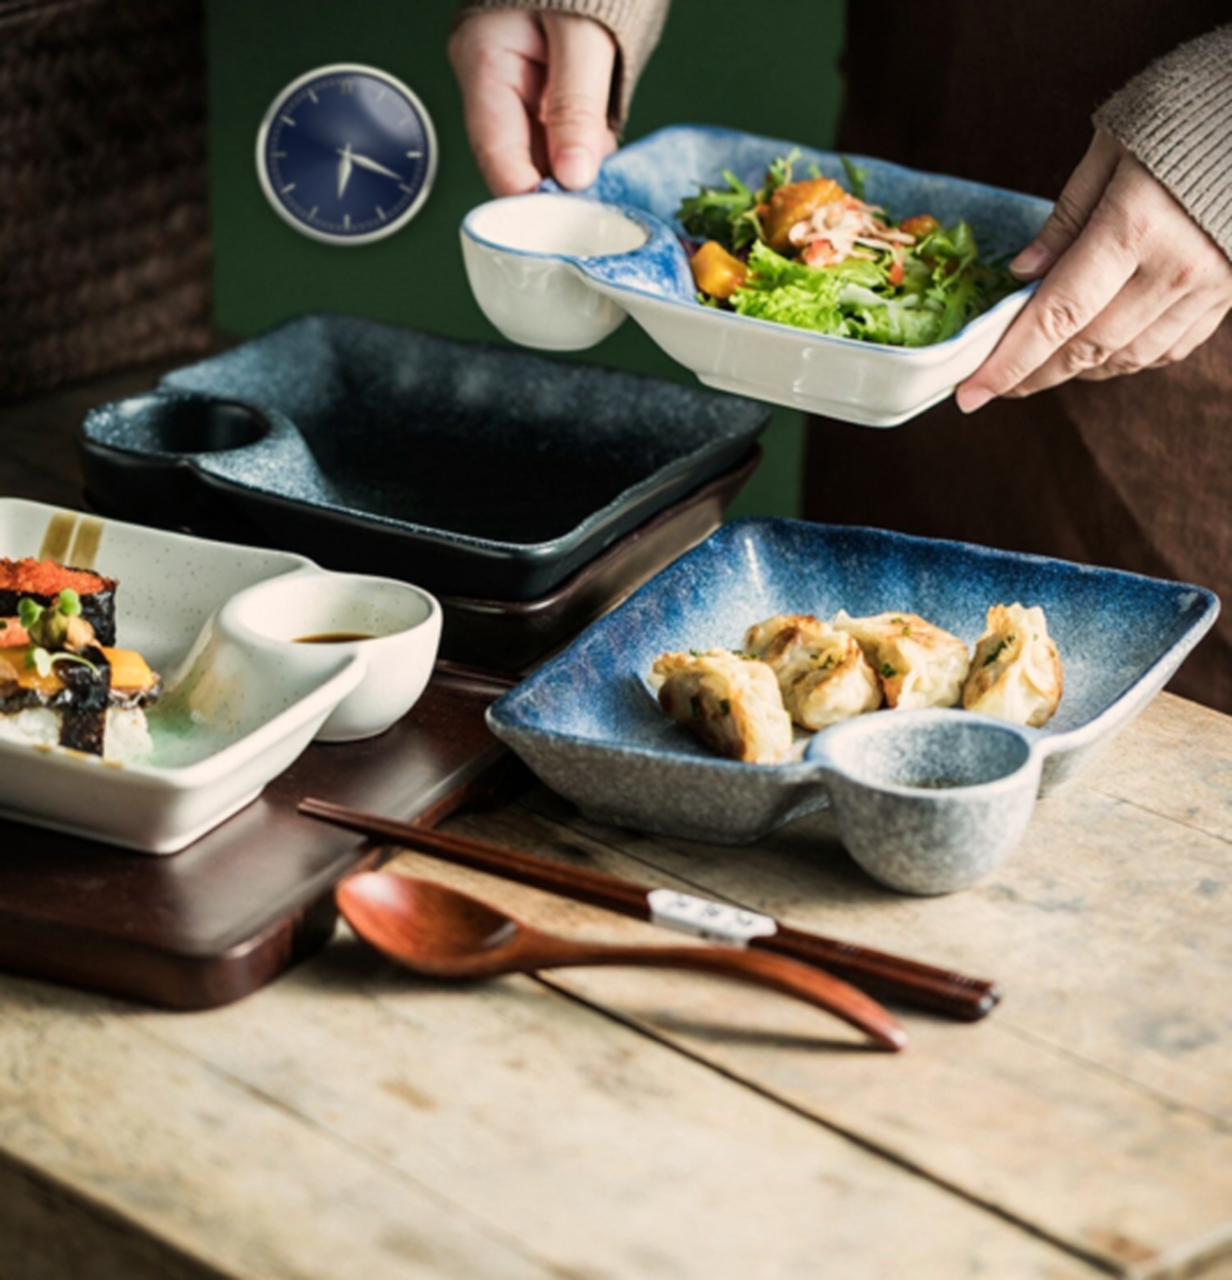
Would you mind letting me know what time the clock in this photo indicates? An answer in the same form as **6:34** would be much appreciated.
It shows **6:19**
